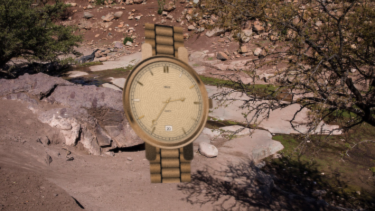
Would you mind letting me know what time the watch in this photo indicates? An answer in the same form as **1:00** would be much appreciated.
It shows **2:36**
